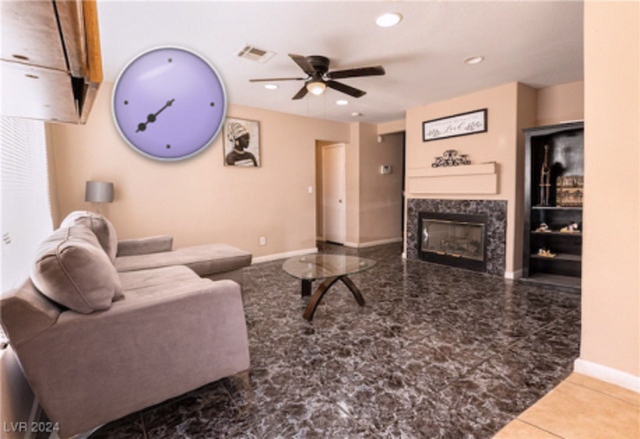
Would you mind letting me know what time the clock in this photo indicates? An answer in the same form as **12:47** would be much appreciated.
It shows **7:38**
